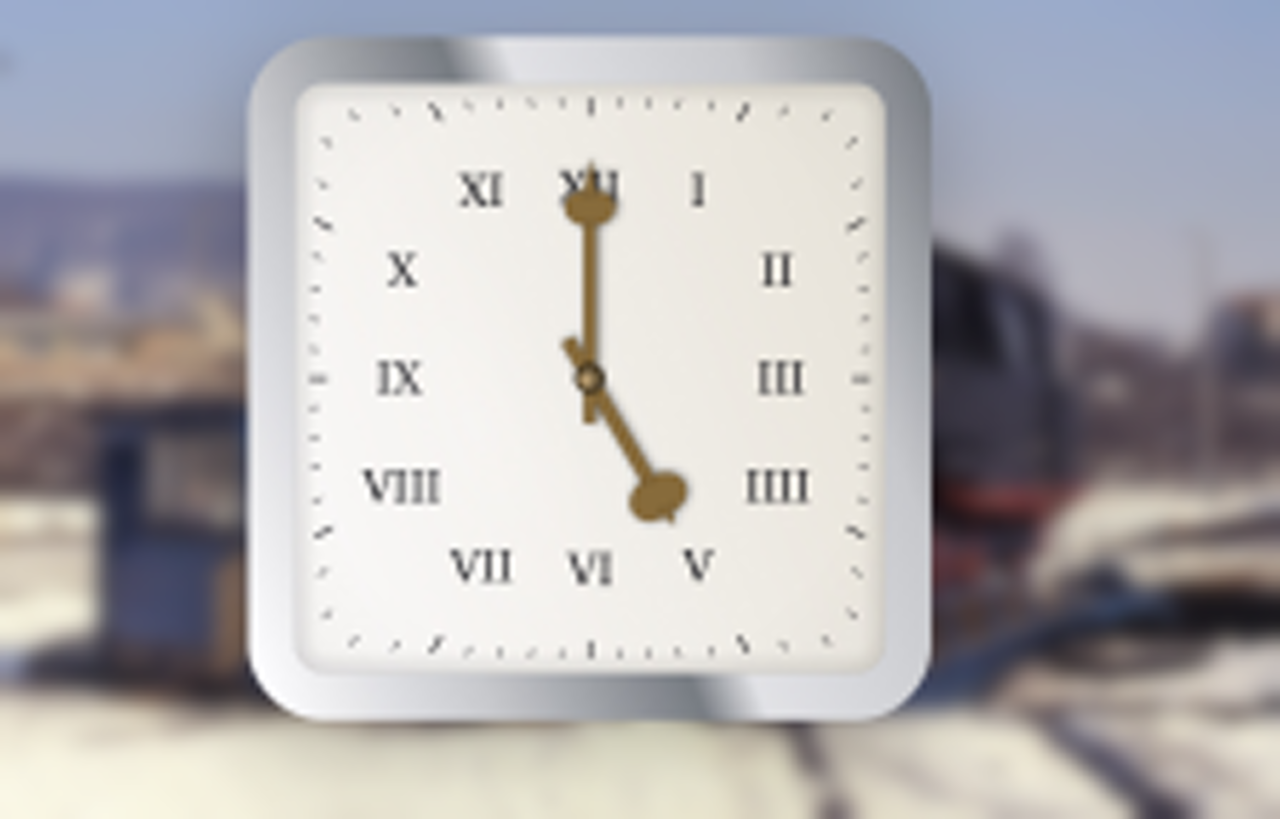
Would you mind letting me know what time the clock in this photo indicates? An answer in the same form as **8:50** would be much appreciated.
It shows **5:00**
